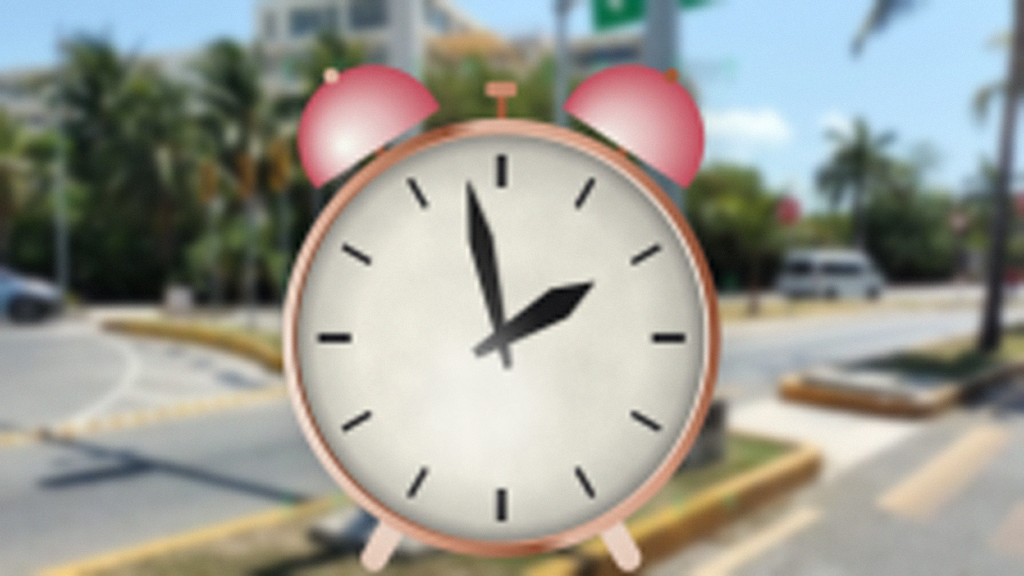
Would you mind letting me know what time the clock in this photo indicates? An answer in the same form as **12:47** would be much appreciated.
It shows **1:58**
